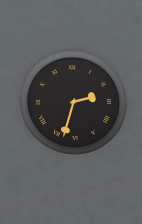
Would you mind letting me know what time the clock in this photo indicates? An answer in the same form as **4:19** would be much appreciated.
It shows **2:33**
